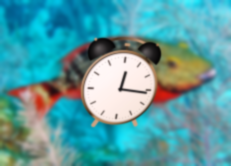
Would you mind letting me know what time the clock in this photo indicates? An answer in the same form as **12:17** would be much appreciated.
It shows **12:16**
